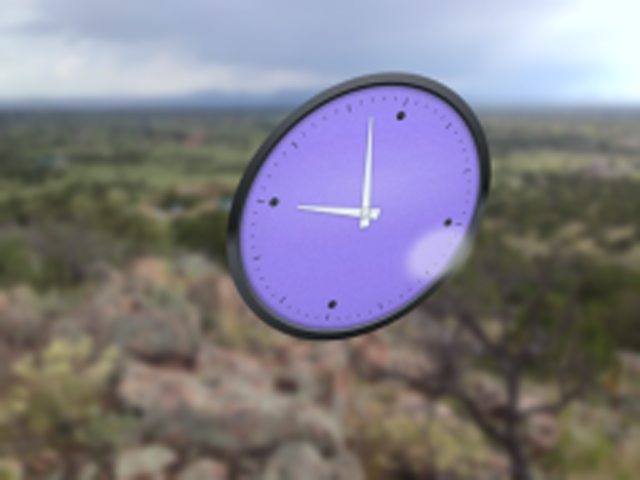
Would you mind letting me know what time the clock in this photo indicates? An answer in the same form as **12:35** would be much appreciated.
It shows **8:57**
